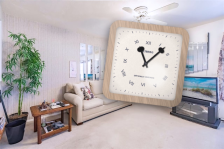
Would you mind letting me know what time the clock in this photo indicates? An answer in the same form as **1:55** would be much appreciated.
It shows **11:07**
